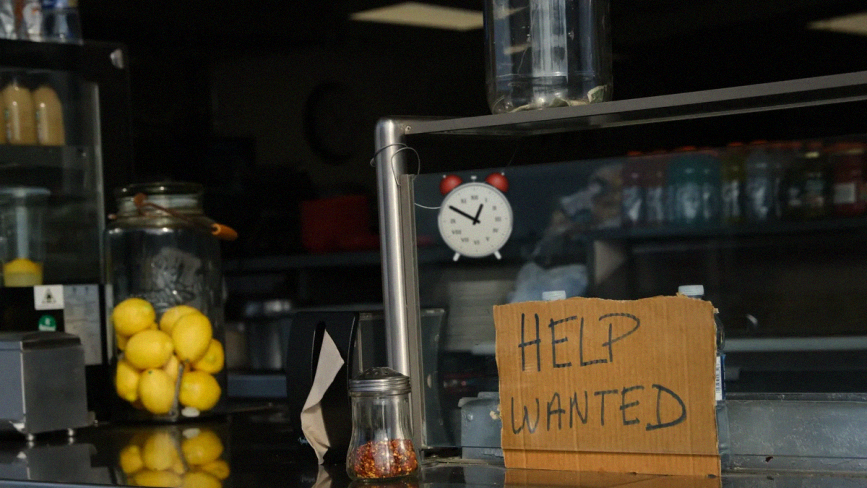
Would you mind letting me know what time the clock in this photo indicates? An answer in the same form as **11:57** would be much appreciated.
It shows **12:50**
